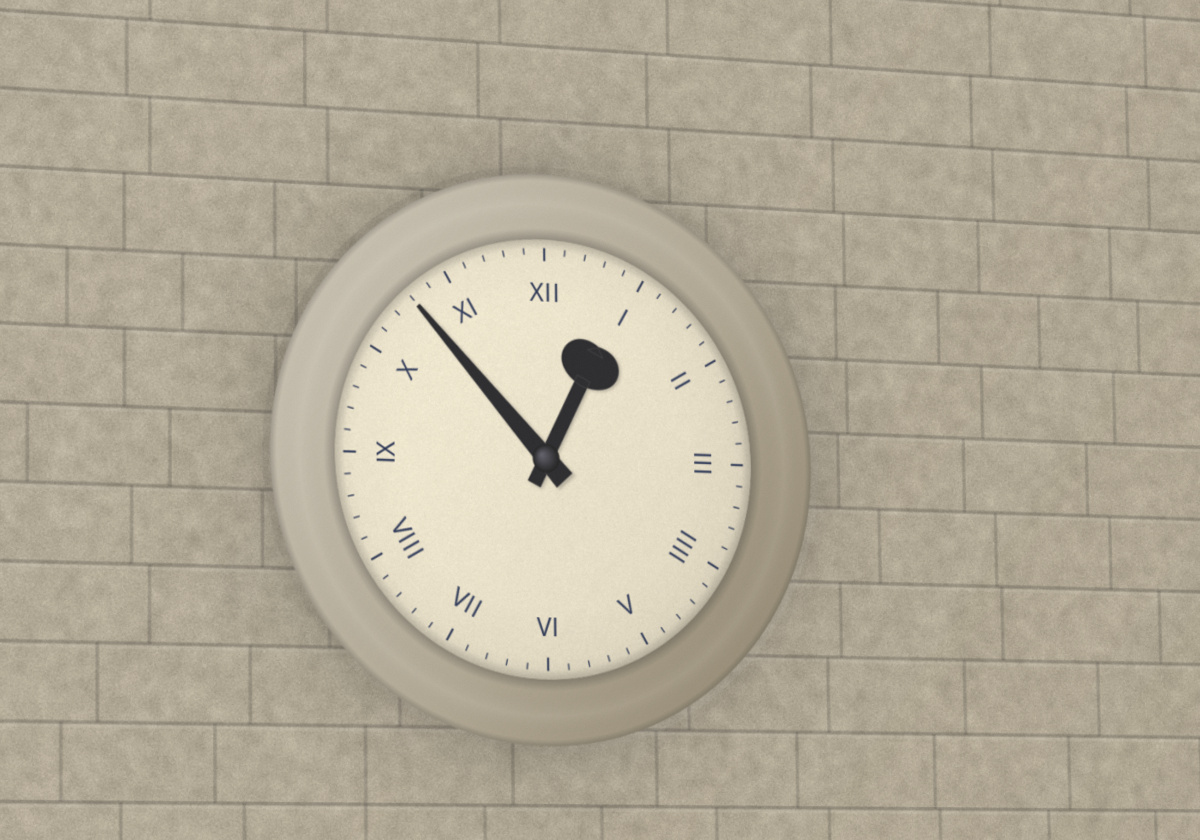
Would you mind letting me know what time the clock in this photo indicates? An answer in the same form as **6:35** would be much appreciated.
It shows **12:53**
